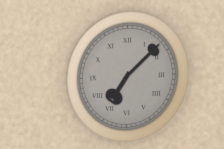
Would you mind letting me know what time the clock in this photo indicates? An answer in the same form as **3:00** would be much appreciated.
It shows **7:08**
